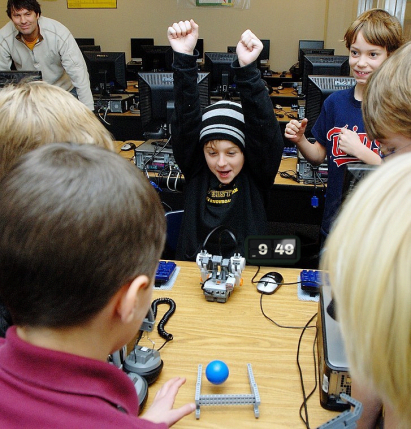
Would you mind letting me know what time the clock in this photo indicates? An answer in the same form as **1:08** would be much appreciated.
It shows **9:49**
